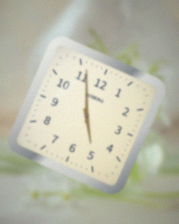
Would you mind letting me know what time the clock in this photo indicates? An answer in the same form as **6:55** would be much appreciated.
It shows **4:56**
